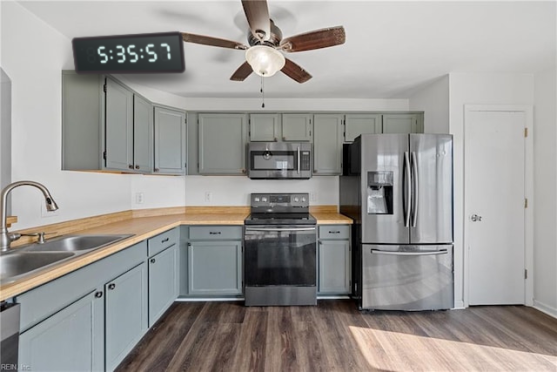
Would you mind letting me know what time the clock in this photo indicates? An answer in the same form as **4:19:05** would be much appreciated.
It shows **5:35:57**
